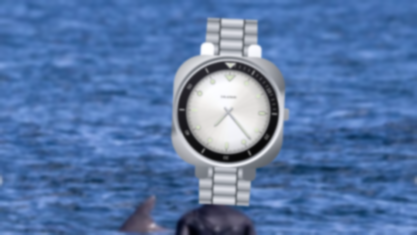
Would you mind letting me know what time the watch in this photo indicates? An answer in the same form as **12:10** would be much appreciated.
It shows **7:23**
